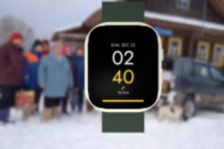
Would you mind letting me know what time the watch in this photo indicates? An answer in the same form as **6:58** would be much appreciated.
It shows **2:40**
